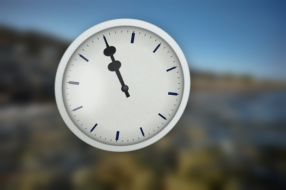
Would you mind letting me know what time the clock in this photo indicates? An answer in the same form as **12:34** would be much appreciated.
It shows **10:55**
